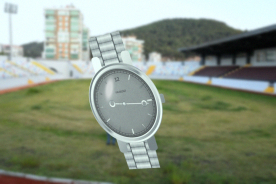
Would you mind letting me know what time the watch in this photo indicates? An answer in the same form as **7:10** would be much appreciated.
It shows **9:16**
